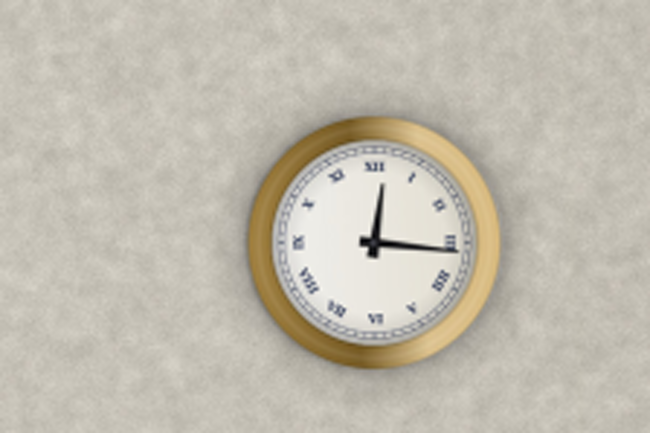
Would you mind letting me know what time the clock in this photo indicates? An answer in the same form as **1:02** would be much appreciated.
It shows **12:16**
